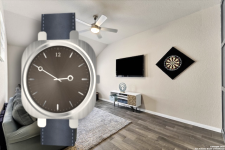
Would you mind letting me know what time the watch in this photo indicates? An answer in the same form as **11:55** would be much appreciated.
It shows **2:50**
